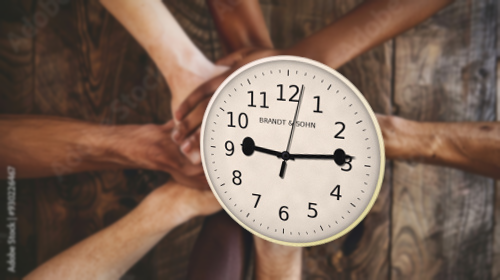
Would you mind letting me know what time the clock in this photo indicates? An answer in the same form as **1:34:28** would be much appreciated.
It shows **9:14:02**
